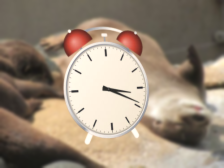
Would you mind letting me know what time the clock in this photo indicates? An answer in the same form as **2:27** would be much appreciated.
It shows **3:19**
